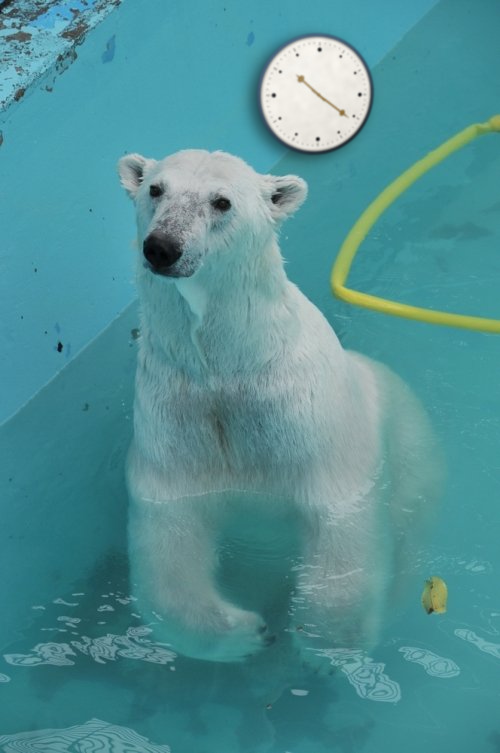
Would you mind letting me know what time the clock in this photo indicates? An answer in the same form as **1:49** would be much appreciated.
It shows **10:21**
